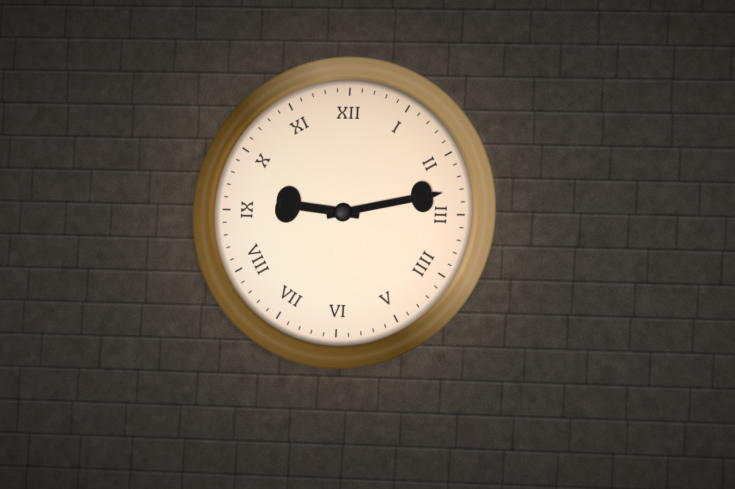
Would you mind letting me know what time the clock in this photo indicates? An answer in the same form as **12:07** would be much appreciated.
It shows **9:13**
